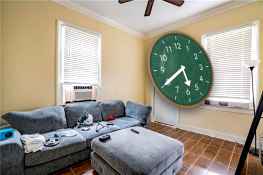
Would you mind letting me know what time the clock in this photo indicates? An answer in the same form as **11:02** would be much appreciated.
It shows **5:40**
